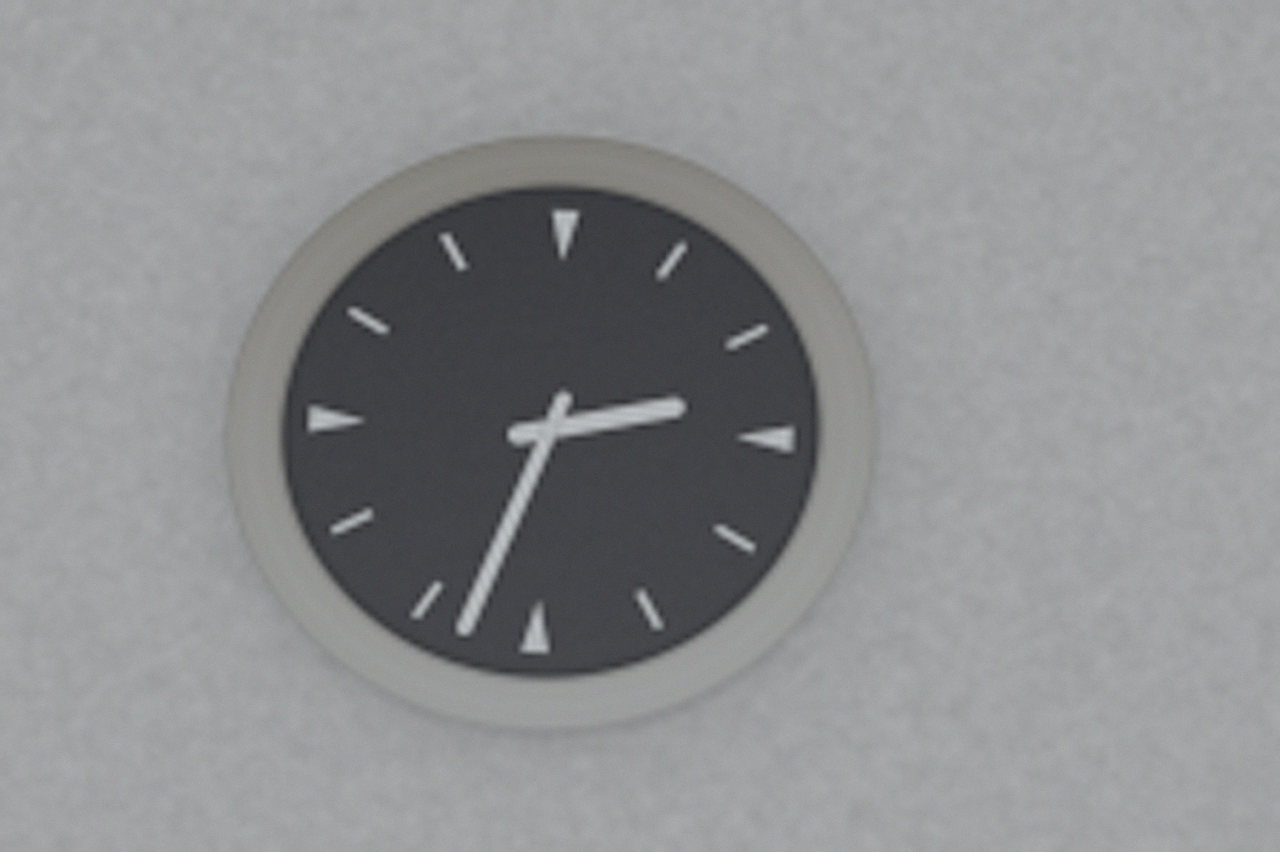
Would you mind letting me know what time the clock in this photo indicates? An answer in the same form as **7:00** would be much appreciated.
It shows **2:33**
